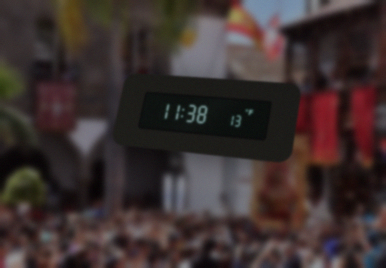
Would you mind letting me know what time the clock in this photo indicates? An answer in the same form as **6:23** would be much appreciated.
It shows **11:38**
